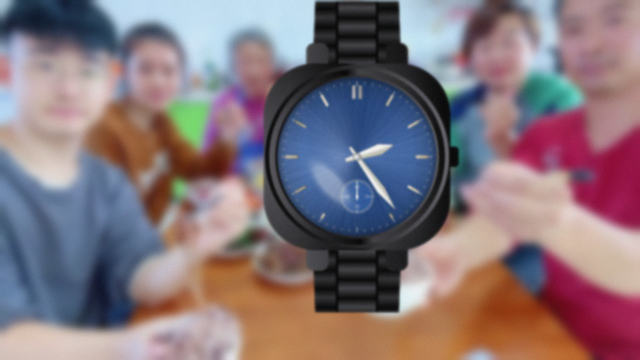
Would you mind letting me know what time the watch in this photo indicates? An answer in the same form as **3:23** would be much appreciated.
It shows **2:24**
